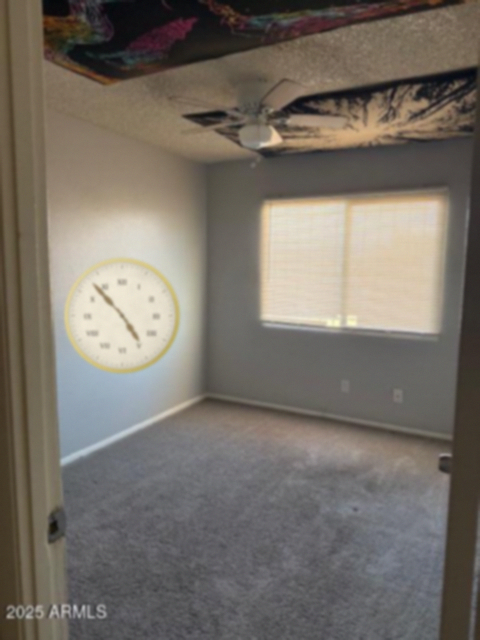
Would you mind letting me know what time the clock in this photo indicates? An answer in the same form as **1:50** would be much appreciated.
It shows **4:53**
